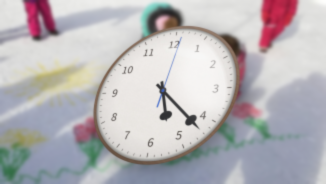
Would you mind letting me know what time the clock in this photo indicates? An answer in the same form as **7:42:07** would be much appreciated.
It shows **5:22:01**
